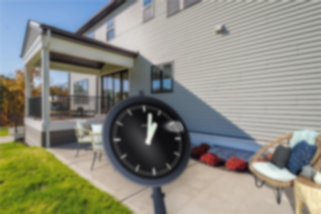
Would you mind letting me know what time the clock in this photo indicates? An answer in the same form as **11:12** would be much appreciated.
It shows **1:02**
